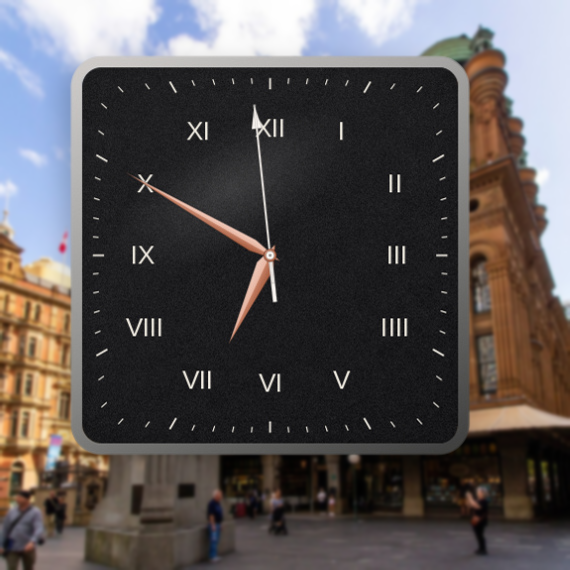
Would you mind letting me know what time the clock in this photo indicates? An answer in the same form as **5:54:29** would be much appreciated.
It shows **6:49:59**
